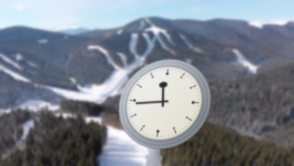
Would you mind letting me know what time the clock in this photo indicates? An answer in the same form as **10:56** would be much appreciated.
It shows **11:44**
